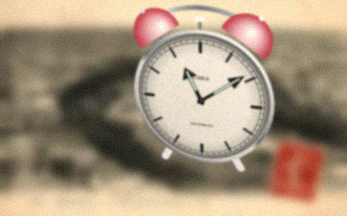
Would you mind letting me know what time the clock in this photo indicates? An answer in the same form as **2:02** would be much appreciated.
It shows **11:09**
